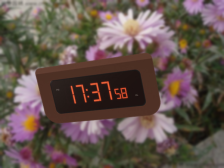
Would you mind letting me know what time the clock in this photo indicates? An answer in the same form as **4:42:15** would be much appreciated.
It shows **17:37:58**
